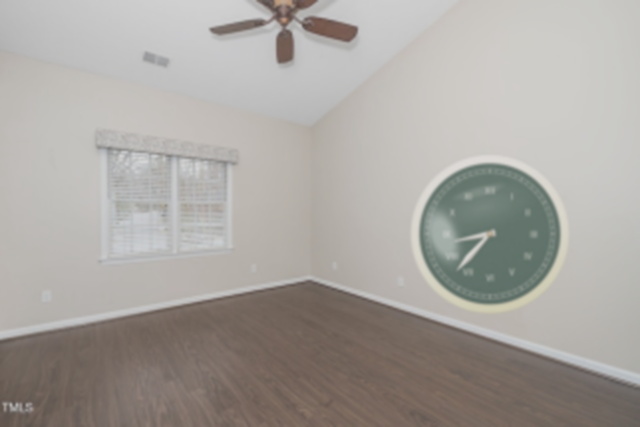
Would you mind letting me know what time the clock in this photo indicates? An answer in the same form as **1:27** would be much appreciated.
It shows **8:37**
